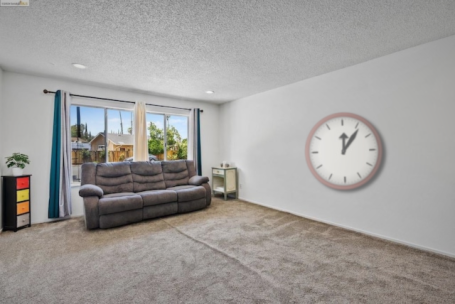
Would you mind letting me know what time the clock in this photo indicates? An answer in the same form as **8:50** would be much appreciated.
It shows **12:06**
